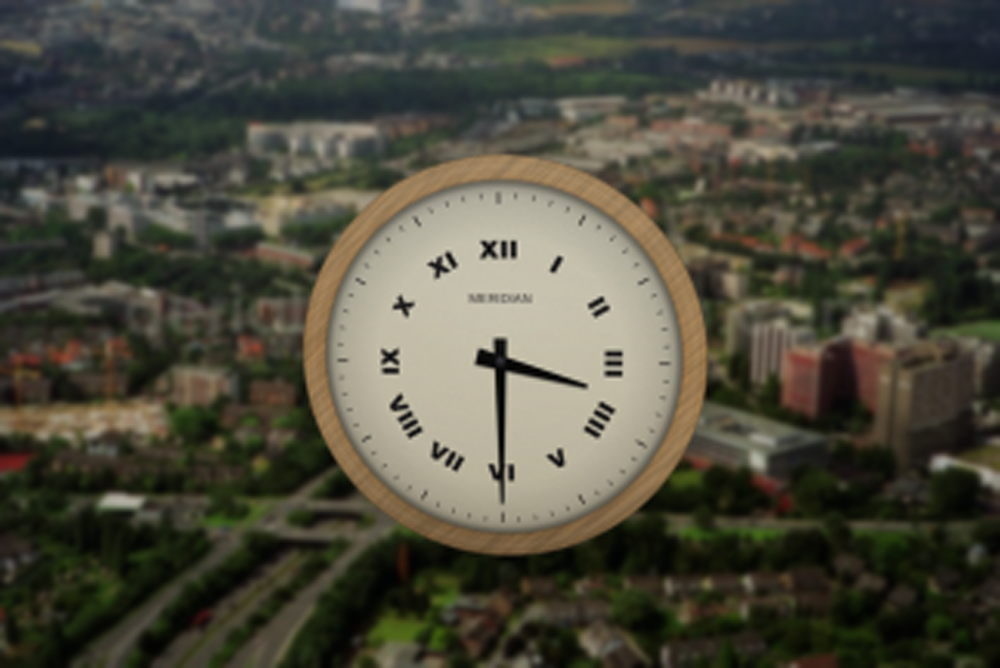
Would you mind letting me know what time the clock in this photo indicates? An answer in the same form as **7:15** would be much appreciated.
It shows **3:30**
